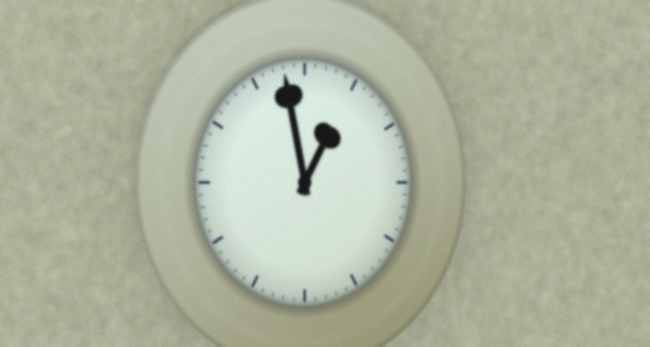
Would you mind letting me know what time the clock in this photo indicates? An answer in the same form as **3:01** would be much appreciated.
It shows **12:58**
